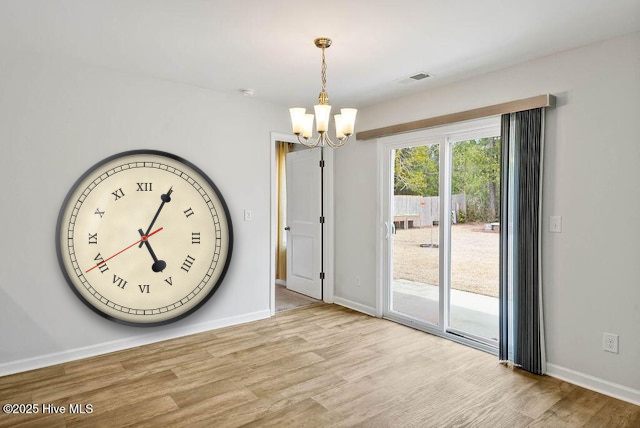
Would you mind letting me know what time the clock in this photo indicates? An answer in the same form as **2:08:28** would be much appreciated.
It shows **5:04:40**
